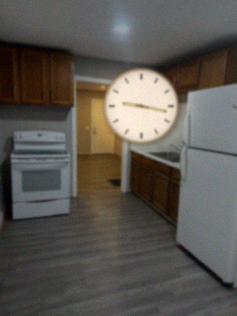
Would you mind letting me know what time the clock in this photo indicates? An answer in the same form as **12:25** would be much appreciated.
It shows **9:17**
